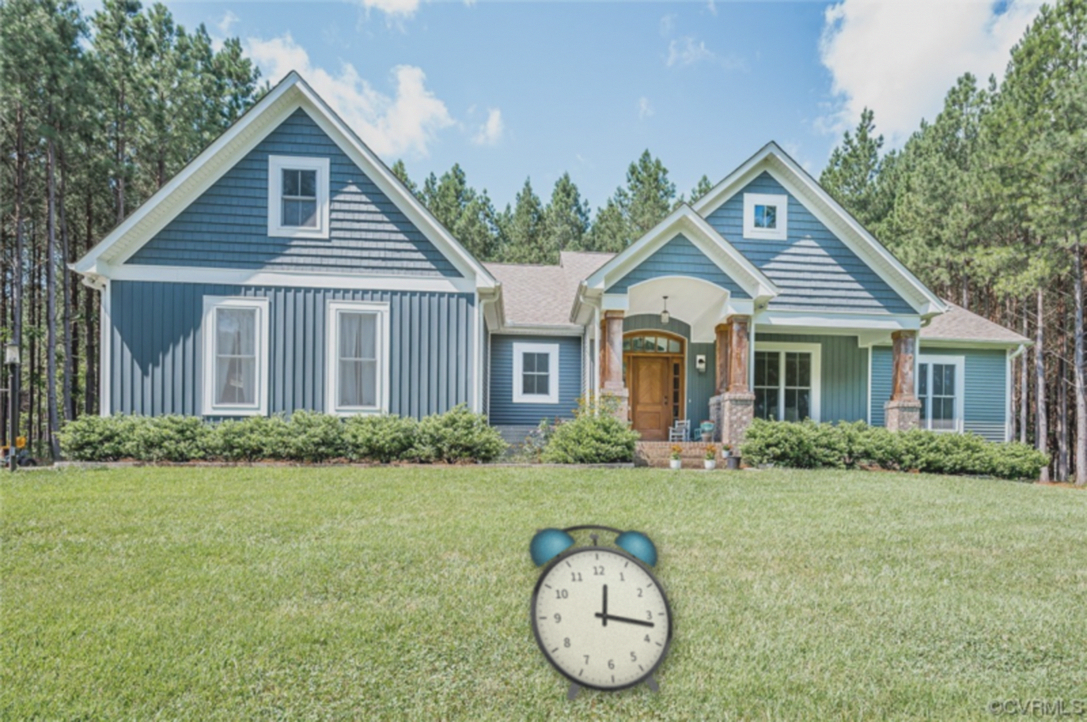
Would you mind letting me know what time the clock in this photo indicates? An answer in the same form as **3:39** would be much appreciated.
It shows **12:17**
